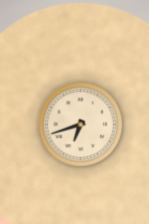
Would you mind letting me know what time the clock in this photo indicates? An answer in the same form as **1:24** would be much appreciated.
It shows **6:42**
